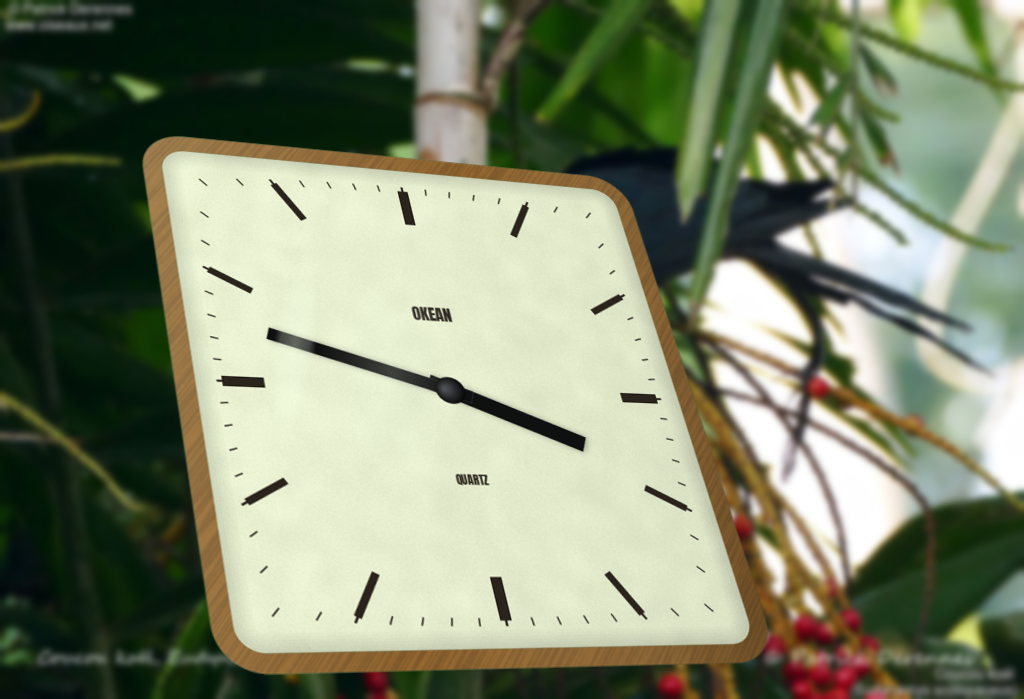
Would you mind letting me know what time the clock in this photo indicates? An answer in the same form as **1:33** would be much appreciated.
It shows **3:48**
